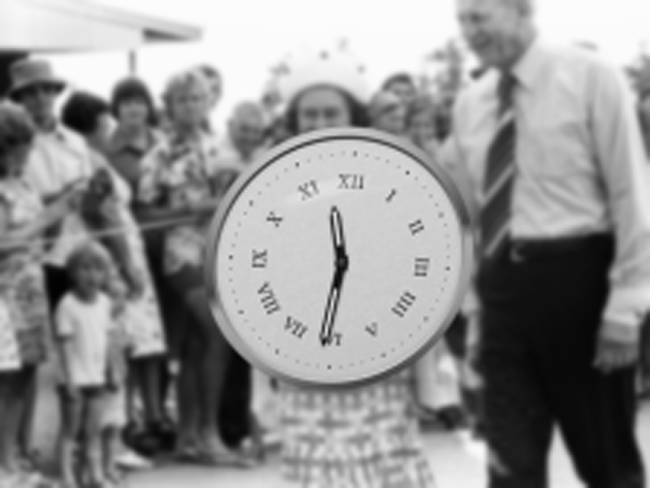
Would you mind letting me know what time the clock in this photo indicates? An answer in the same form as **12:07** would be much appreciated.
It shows **11:31**
